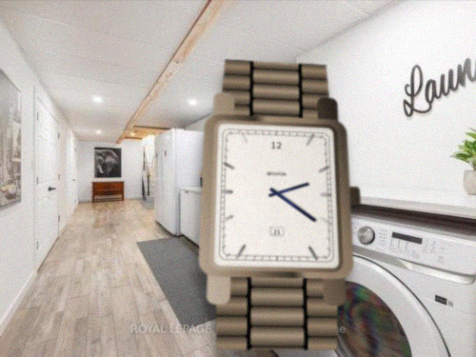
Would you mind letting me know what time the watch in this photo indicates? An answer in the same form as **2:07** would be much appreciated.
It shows **2:21**
